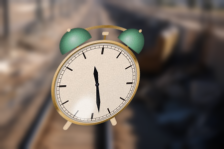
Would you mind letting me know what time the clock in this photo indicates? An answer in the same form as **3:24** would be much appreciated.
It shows **11:28**
